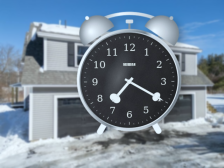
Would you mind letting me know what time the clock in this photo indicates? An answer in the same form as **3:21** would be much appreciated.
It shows **7:20**
